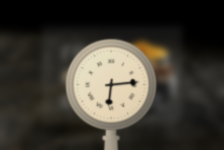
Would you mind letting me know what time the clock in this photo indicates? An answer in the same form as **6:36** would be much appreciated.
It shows **6:14**
